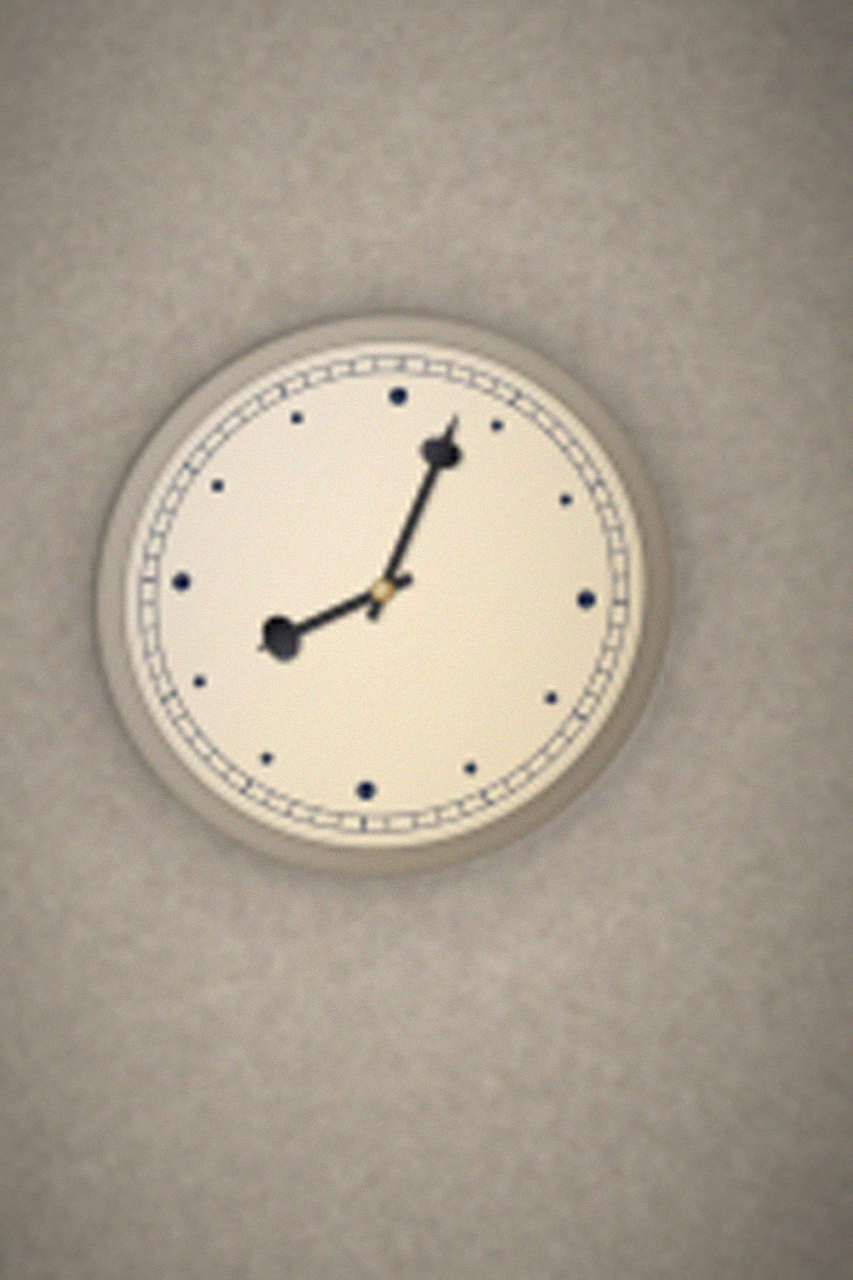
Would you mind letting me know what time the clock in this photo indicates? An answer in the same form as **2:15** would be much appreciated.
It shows **8:03**
